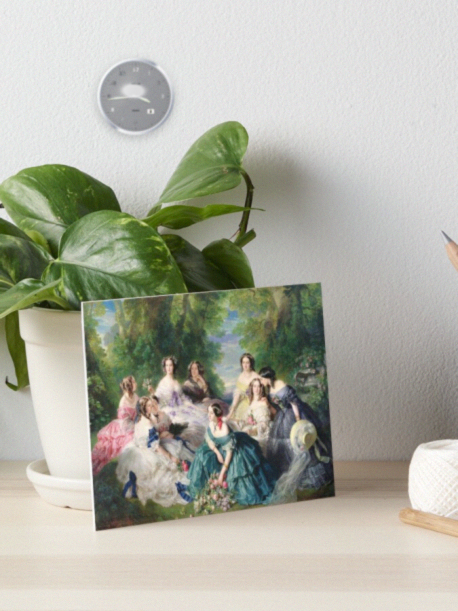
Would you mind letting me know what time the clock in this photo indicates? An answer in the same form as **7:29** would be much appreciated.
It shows **3:44**
